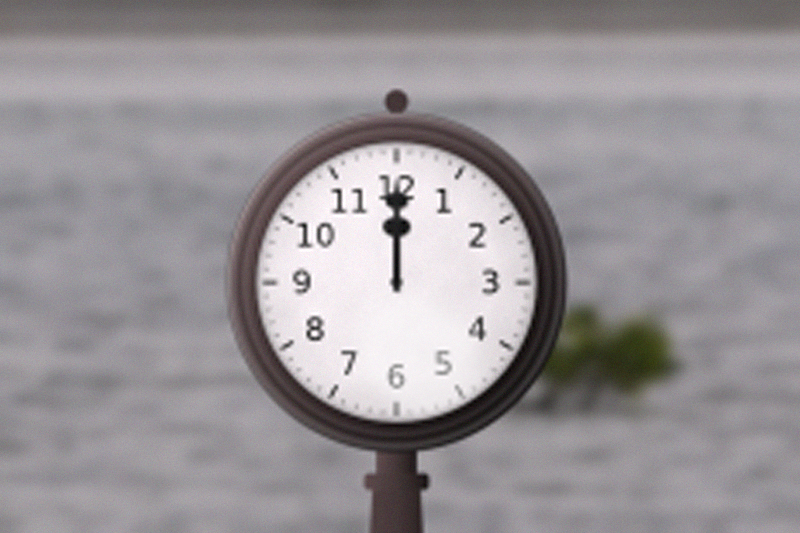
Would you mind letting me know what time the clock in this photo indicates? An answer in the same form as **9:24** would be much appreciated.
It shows **12:00**
